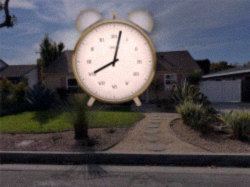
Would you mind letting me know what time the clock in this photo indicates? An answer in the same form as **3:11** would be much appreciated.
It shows **8:02**
